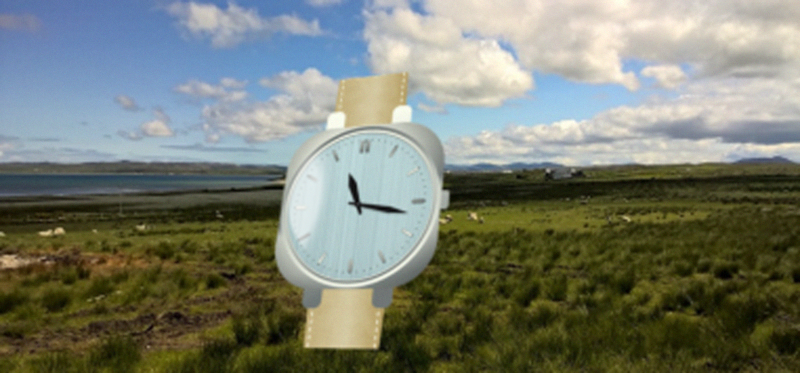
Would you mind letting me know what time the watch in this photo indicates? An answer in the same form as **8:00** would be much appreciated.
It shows **11:17**
